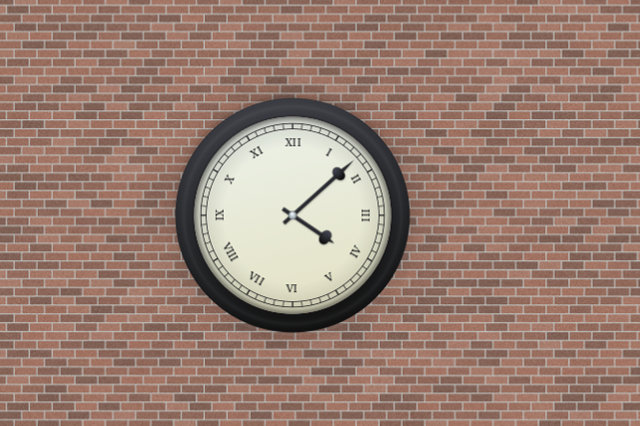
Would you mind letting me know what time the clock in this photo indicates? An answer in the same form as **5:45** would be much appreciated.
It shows **4:08**
